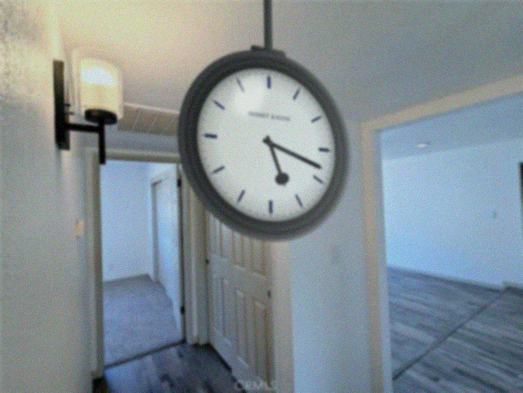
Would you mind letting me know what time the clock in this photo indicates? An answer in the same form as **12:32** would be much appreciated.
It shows **5:18**
